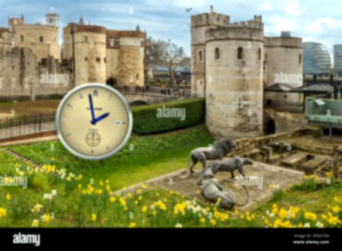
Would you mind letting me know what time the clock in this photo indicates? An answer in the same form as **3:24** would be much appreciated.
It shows **1:58**
